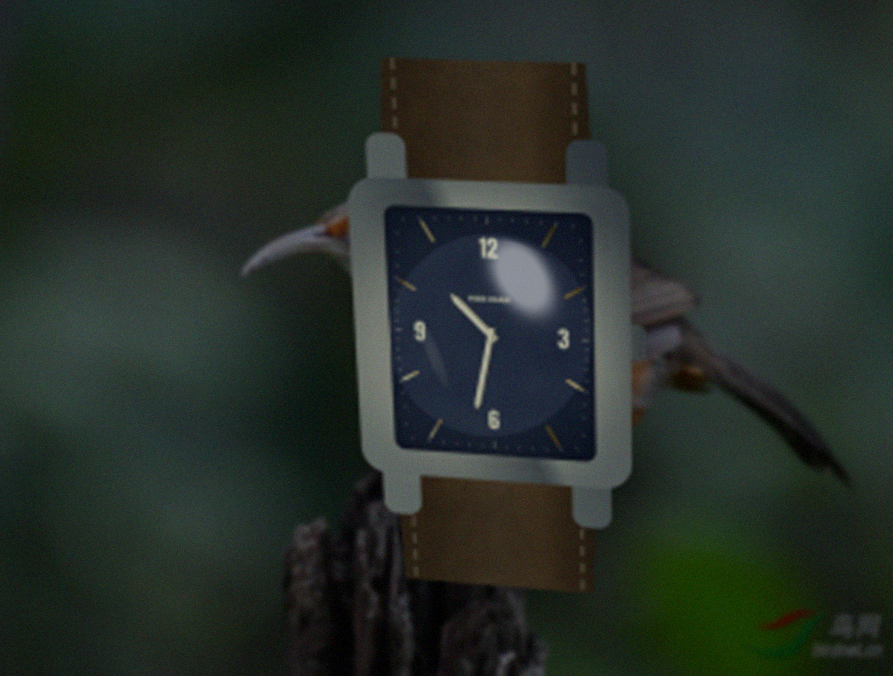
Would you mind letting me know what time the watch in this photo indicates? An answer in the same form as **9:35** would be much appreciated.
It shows **10:32**
